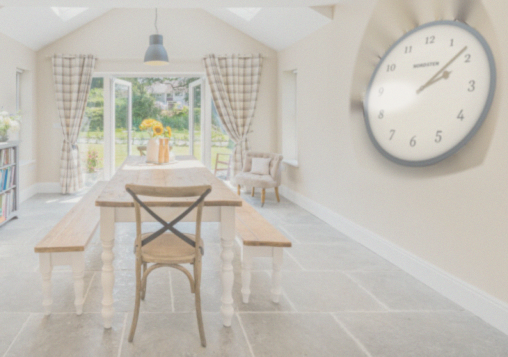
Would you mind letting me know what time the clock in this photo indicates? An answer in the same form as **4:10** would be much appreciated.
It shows **2:08**
